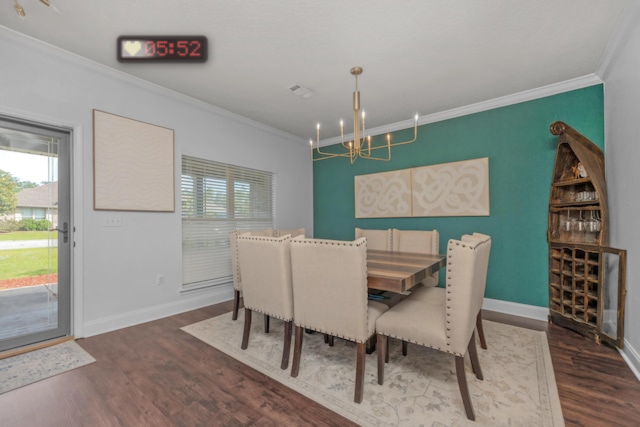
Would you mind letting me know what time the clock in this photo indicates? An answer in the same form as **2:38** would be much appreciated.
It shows **5:52**
